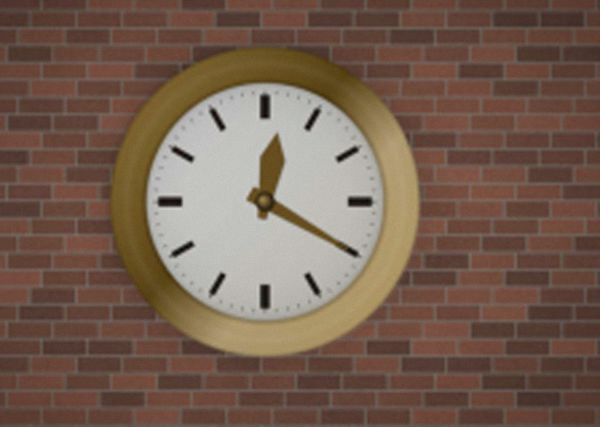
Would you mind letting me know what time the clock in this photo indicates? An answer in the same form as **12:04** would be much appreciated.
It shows **12:20**
